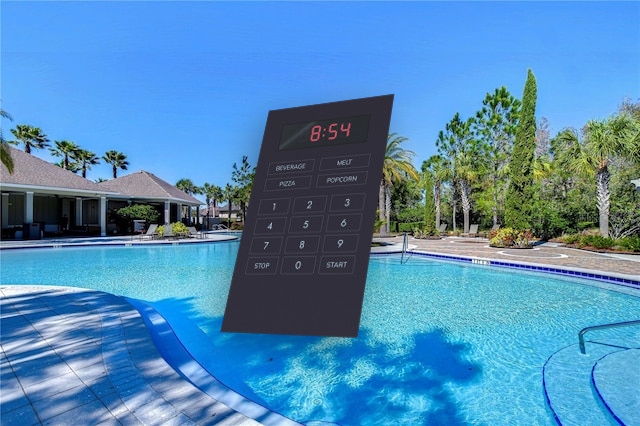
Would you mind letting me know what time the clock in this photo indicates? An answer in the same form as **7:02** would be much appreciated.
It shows **8:54**
